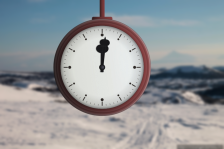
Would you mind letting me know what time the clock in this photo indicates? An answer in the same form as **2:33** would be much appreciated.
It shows **12:01**
